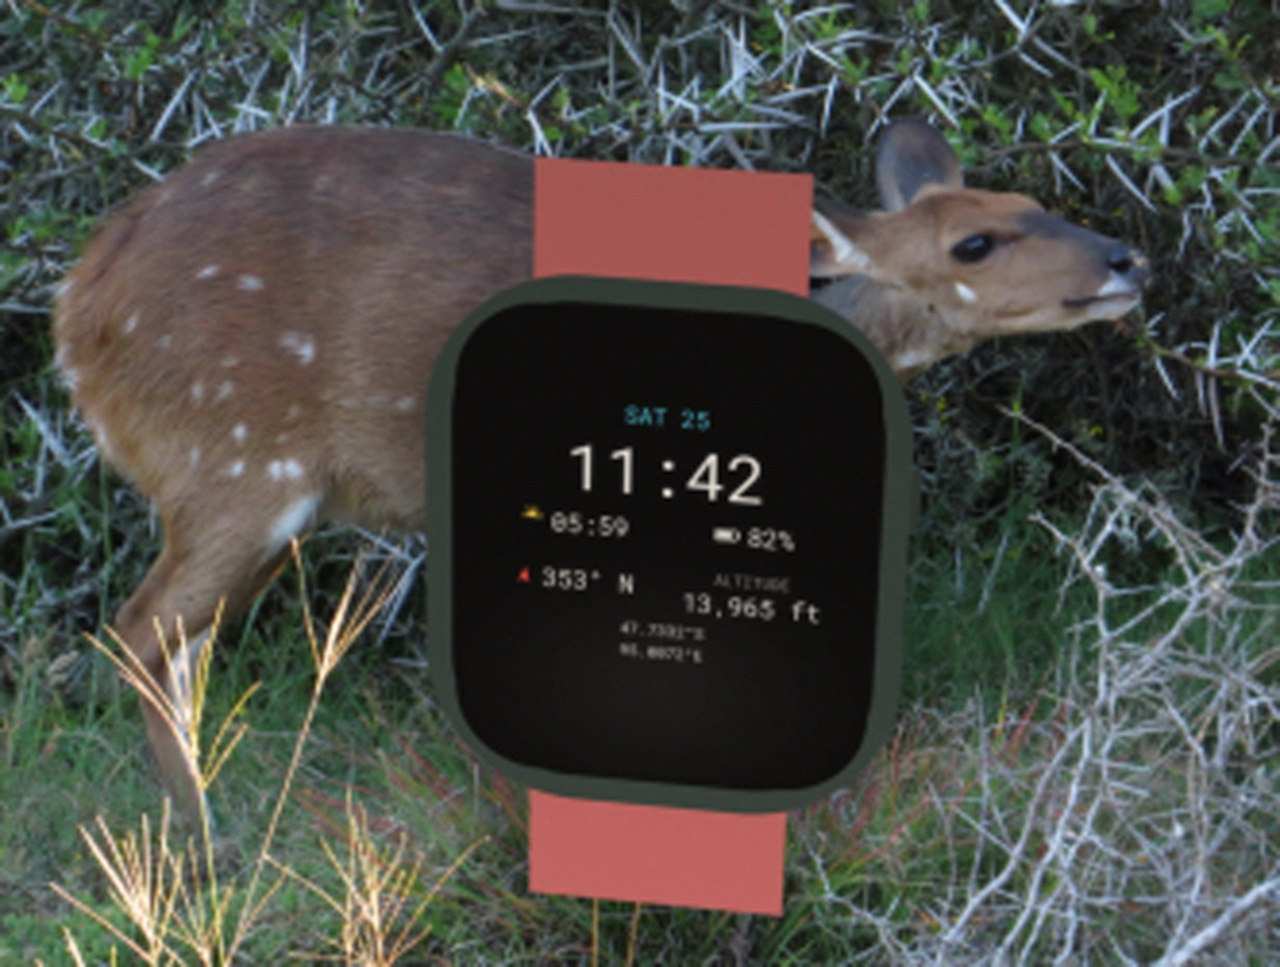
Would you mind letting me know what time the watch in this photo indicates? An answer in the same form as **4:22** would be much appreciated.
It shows **11:42**
